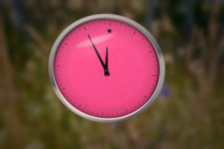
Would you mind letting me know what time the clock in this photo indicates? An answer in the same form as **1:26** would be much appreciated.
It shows **11:55**
